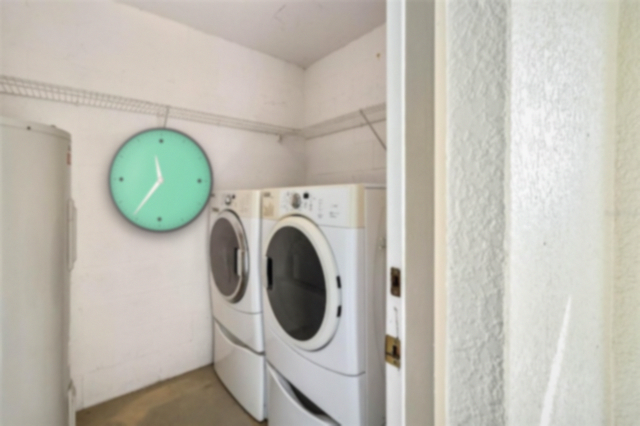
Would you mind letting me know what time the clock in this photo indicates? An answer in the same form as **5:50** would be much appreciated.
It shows **11:36**
